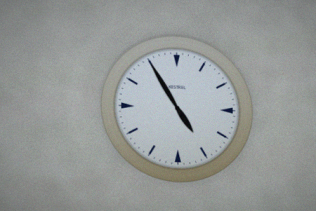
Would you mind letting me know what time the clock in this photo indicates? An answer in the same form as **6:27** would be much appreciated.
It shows **4:55**
